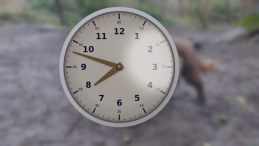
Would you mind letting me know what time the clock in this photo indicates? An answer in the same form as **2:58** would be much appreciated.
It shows **7:48**
